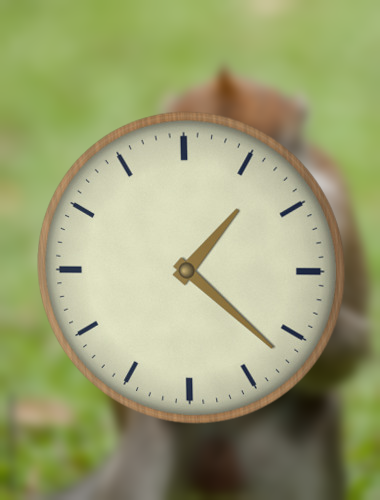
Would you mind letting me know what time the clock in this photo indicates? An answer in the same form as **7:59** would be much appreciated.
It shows **1:22**
